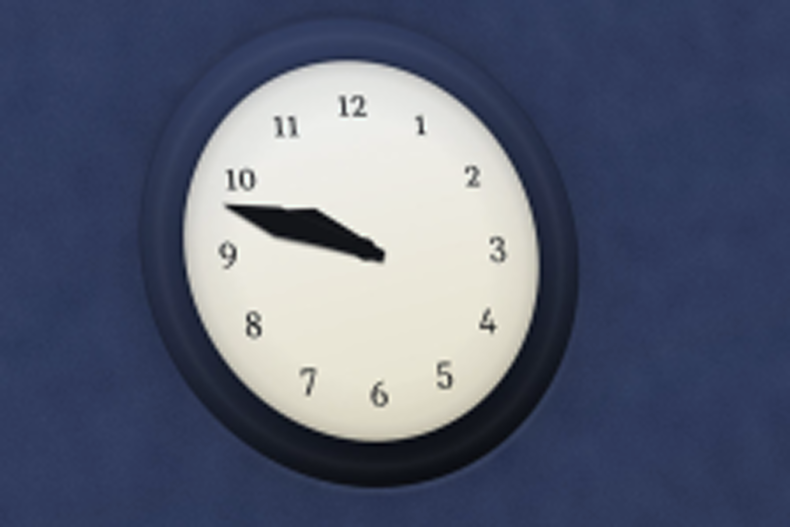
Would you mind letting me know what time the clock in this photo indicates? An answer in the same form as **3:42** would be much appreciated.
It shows **9:48**
